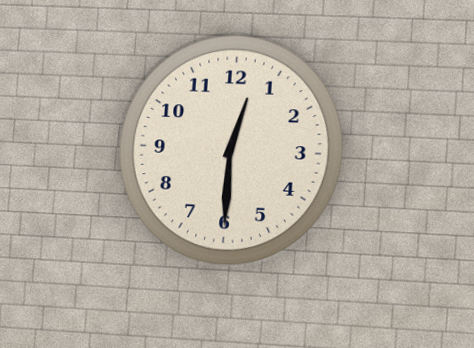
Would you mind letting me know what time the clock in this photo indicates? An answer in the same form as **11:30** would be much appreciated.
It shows **12:30**
